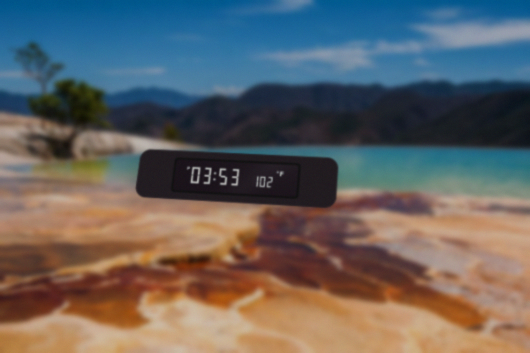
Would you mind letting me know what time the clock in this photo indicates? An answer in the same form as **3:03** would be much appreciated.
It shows **3:53**
